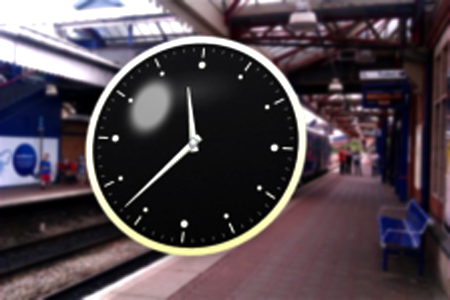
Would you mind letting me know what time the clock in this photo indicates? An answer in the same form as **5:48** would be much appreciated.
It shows **11:37**
